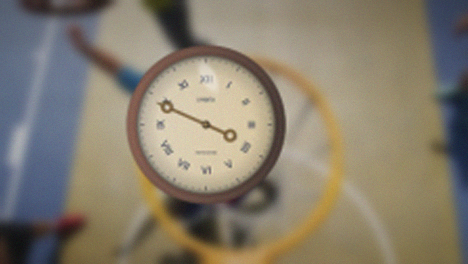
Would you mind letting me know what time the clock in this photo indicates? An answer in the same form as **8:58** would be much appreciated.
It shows **3:49**
